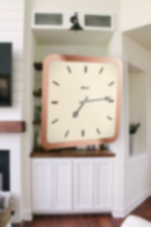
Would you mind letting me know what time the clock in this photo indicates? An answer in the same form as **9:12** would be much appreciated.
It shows **7:14**
